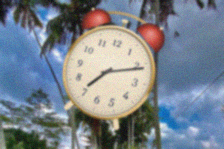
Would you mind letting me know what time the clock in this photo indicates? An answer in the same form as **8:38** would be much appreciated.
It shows **7:11**
